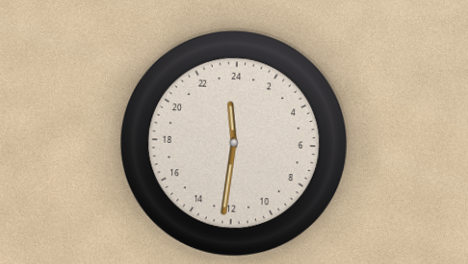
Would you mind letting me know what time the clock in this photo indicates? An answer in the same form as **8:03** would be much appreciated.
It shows **23:31**
